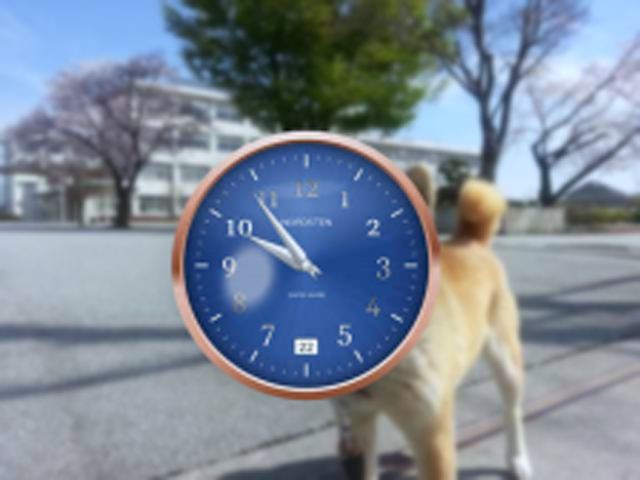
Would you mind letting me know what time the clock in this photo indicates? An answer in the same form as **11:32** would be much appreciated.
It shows **9:54**
